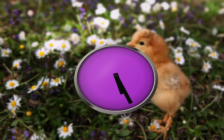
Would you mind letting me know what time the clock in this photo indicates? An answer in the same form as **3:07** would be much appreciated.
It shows **5:26**
